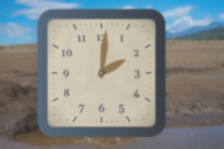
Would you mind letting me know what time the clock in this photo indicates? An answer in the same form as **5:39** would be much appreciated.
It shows **2:01**
